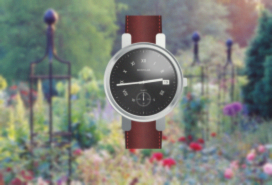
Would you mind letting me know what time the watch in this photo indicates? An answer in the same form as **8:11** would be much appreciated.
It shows **2:44**
